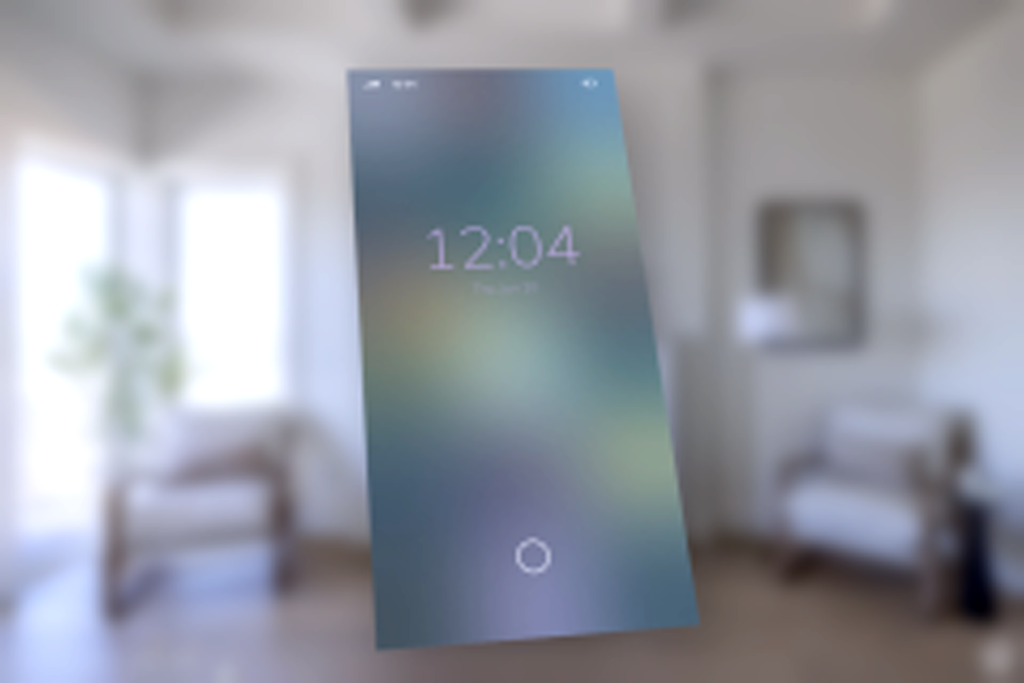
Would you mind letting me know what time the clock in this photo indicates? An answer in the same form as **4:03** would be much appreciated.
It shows **12:04**
